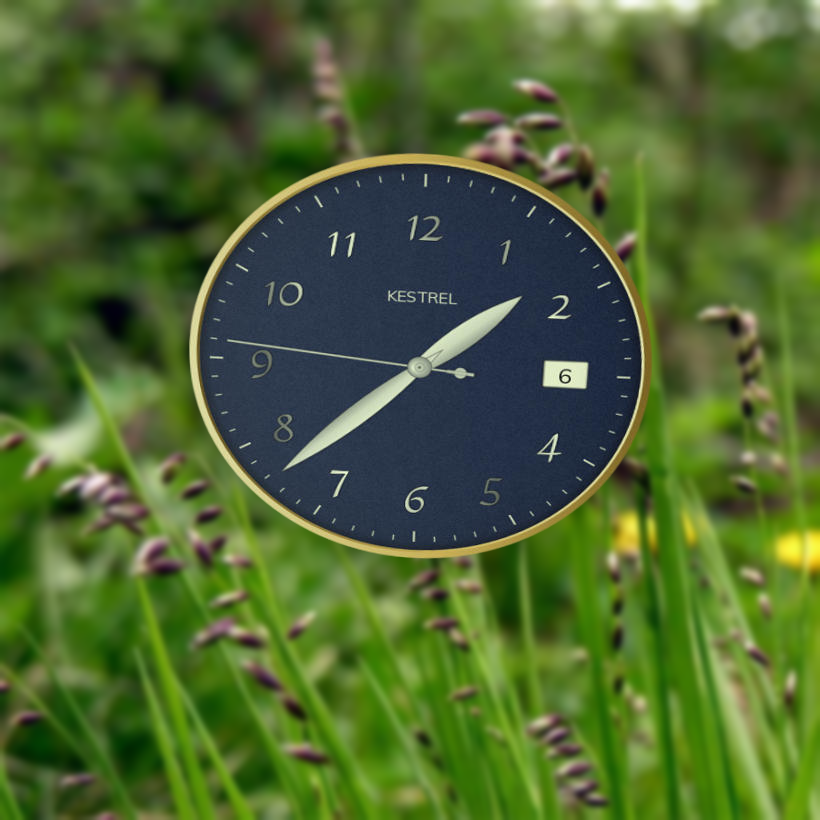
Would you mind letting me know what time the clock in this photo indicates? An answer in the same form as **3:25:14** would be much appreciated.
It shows **1:37:46**
